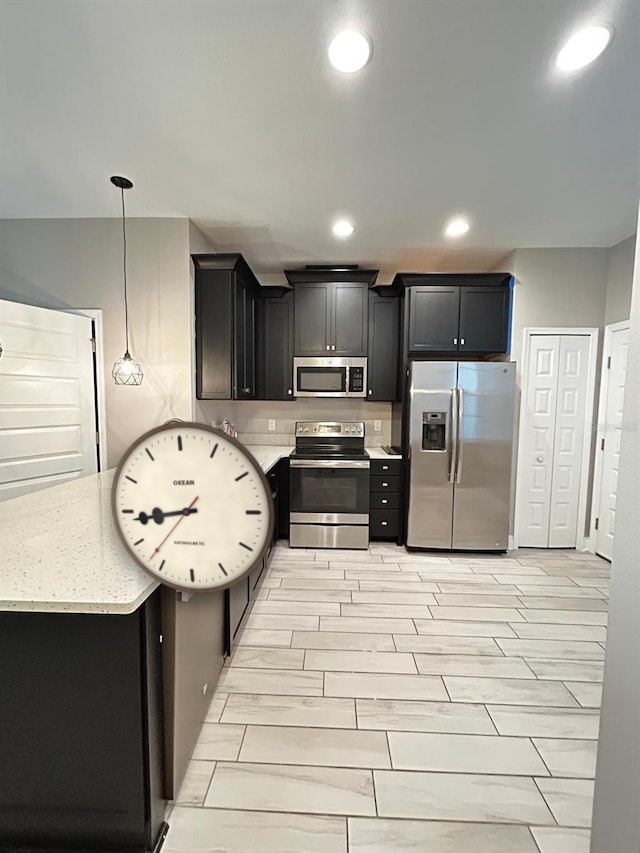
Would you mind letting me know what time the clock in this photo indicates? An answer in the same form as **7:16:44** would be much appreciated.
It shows **8:43:37**
